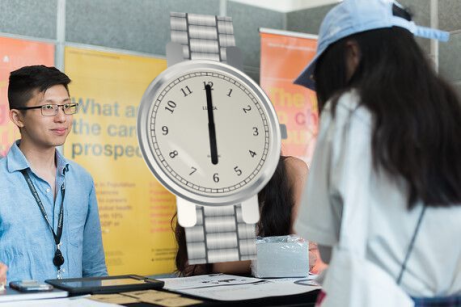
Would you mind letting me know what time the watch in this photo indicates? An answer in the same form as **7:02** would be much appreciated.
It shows **6:00**
